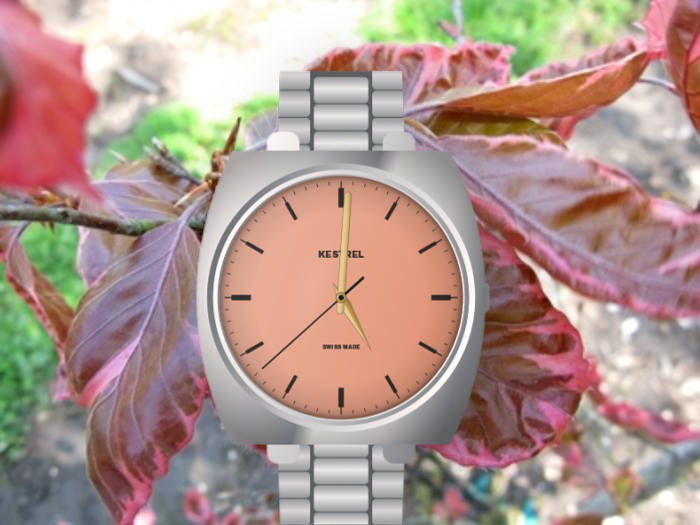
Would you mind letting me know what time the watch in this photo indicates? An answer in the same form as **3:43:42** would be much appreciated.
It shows **5:00:38**
